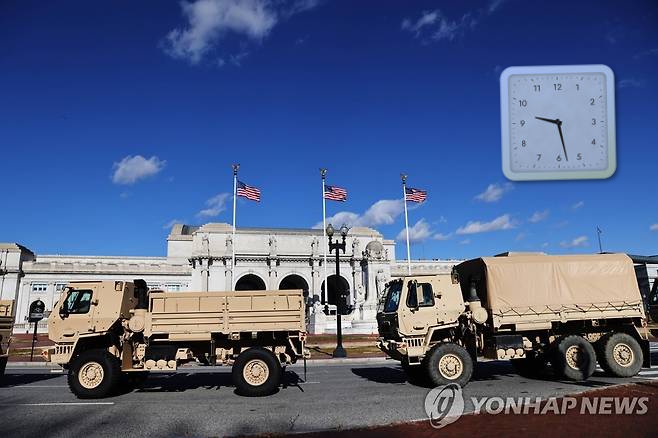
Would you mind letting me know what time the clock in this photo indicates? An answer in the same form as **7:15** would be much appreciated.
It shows **9:28**
